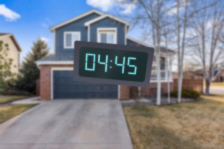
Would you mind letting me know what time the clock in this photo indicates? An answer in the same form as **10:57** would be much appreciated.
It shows **4:45**
